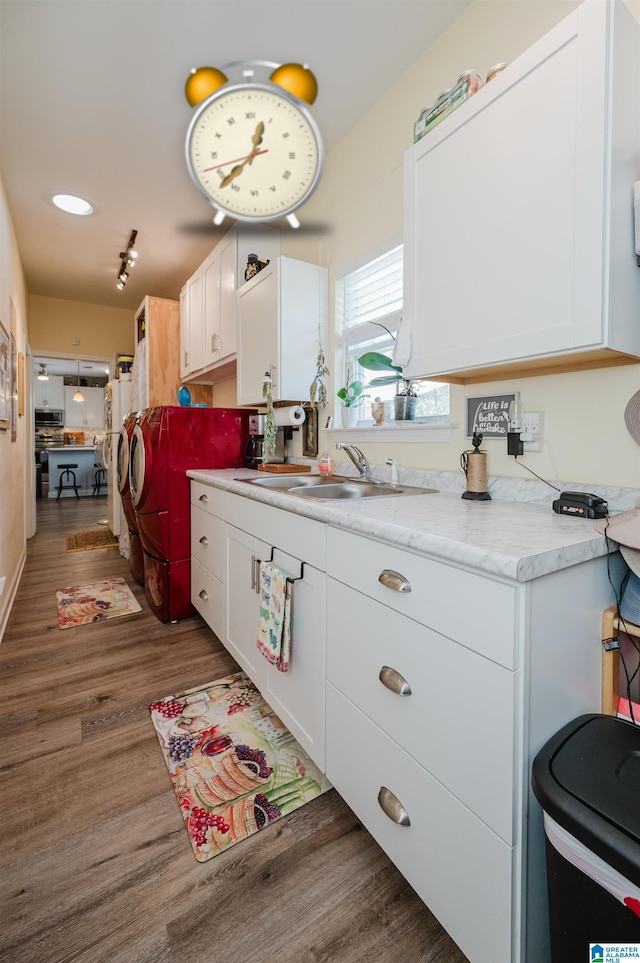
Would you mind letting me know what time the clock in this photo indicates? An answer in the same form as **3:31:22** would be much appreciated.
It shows **12:37:42**
